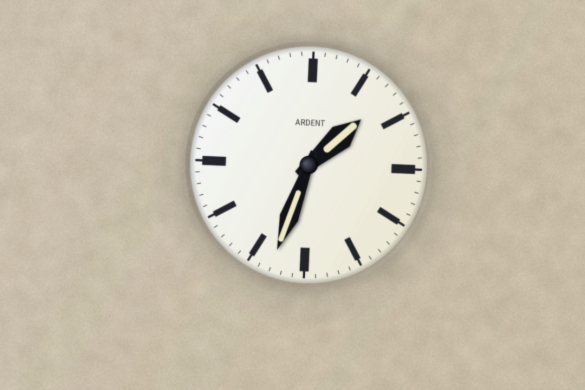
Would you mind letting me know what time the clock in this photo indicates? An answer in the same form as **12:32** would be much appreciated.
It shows **1:33**
